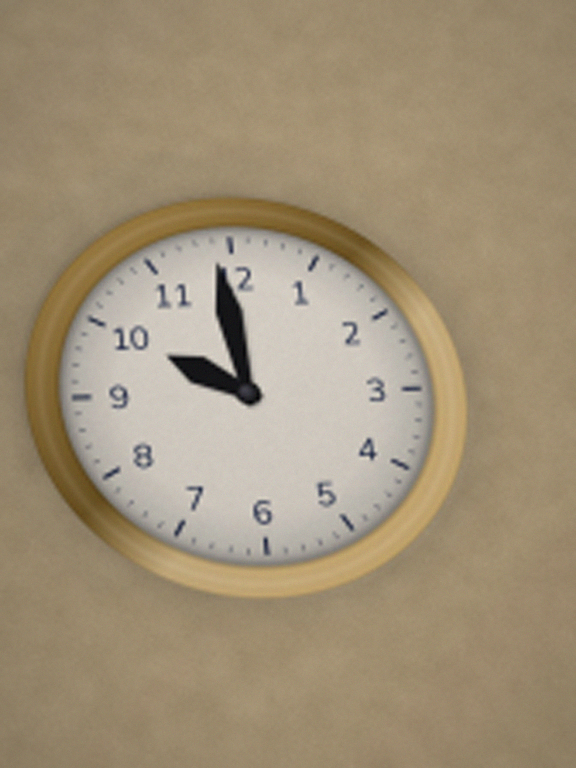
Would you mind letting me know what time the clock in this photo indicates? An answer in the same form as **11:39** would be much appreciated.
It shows **9:59**
